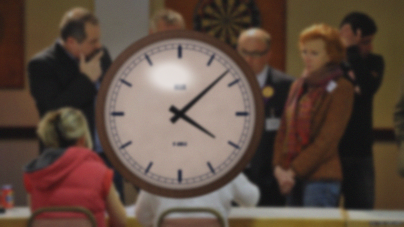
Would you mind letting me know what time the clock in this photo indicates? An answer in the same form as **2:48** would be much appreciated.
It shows **4:08**
